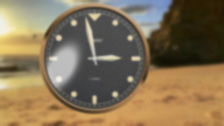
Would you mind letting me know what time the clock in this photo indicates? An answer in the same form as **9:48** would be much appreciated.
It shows **2:58**
